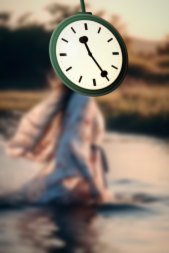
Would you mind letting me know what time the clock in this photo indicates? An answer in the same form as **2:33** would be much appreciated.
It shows **11:25**
